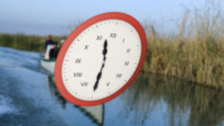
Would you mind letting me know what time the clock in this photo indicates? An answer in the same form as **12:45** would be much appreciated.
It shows **11:30**
